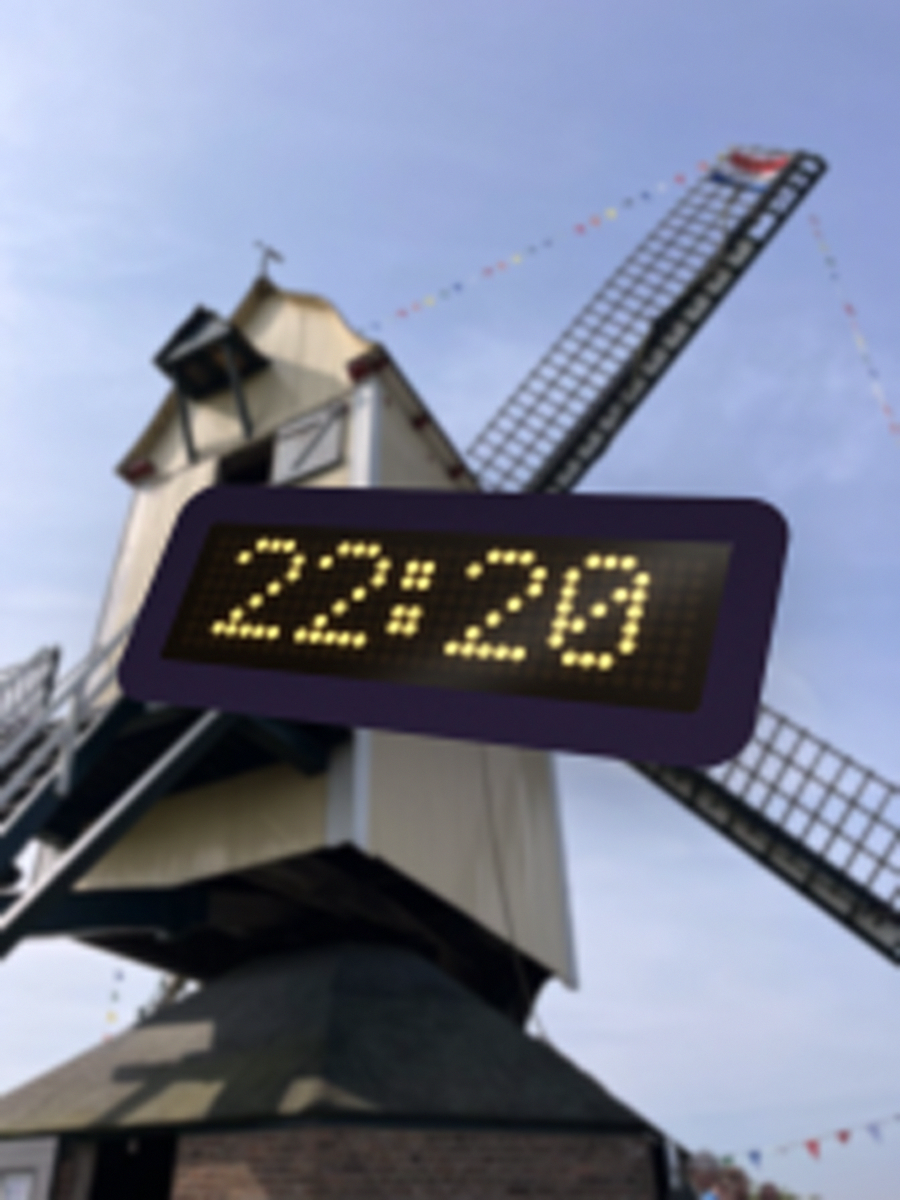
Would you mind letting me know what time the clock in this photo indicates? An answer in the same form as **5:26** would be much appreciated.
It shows **22:20**
